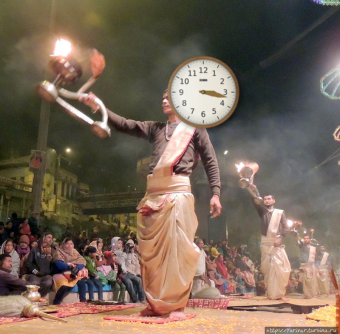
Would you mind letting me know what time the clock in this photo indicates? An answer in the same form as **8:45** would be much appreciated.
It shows **3:17**
